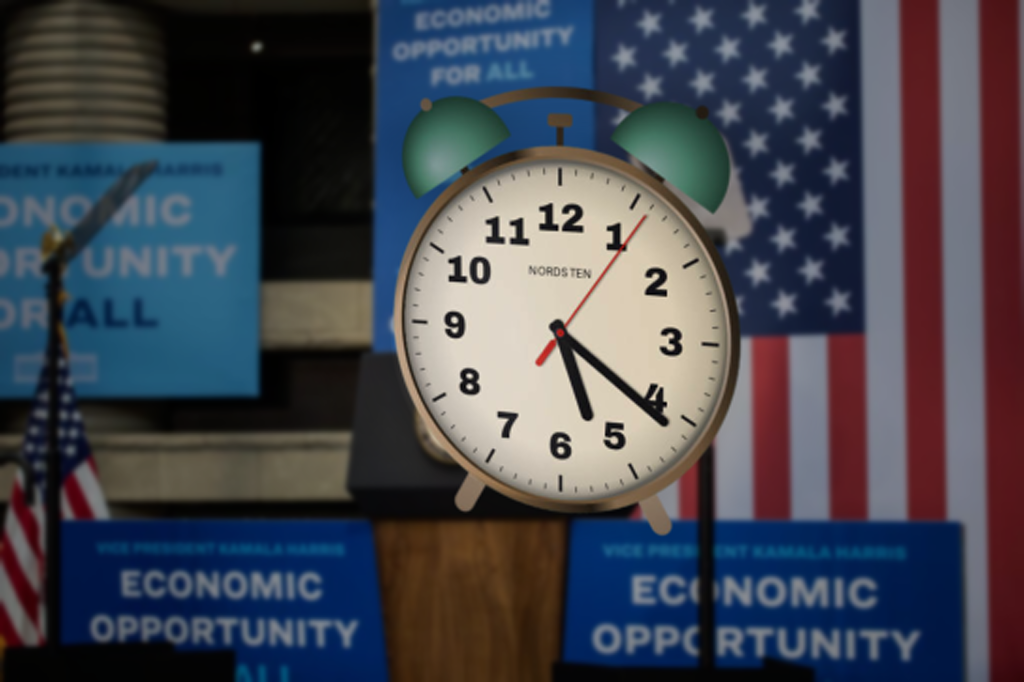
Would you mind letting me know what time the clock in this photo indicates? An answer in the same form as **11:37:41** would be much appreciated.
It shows **5:21:06**
